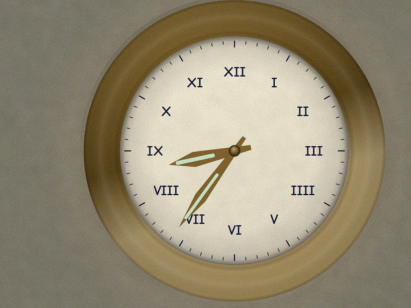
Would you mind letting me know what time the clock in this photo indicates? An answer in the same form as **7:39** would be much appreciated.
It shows **8:36**
